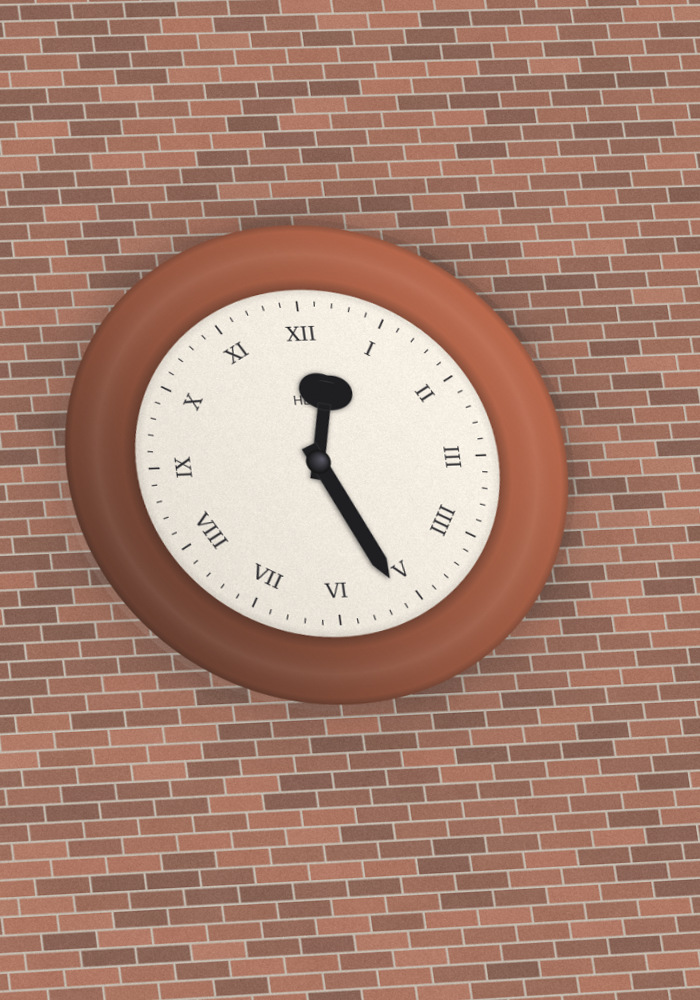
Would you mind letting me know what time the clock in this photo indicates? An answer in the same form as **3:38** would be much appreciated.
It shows **12:26**
